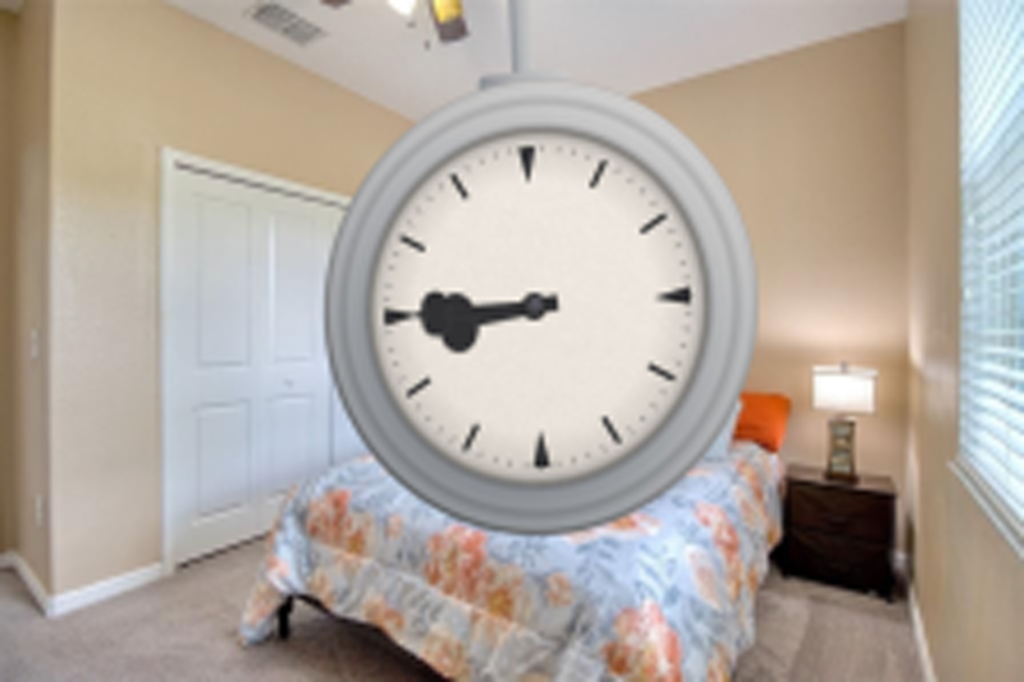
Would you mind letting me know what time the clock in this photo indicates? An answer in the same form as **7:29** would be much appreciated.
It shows **8:45**
